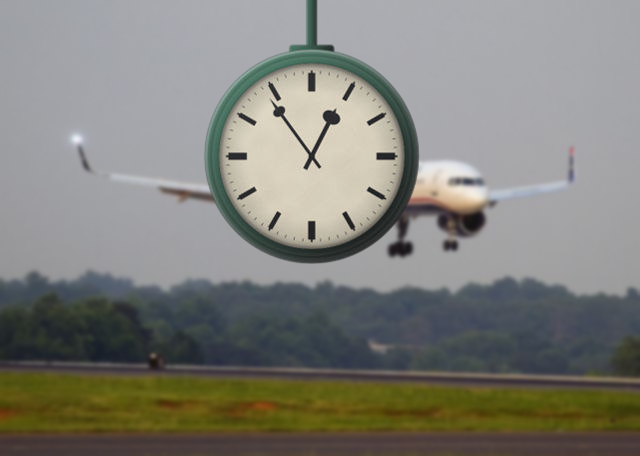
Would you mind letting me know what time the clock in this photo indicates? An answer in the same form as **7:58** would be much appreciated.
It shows **12:54**
